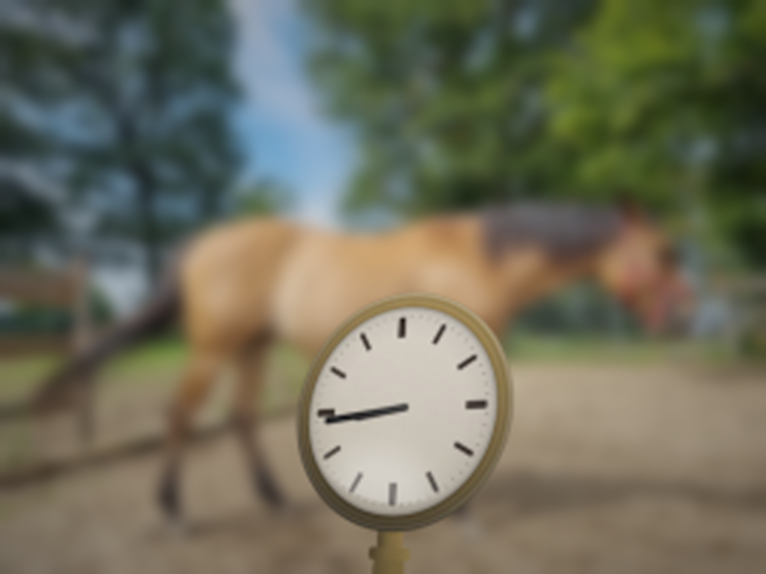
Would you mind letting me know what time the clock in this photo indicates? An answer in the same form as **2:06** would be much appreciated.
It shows **8:44**
